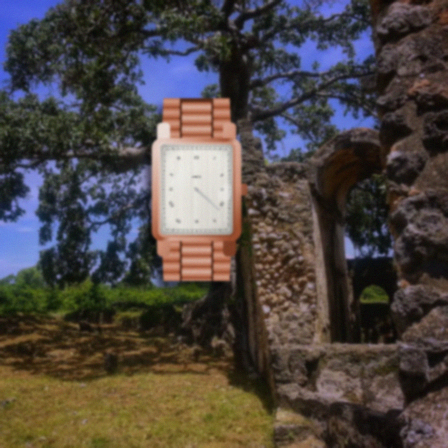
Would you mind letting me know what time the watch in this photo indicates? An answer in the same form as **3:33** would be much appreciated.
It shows **4:22**
